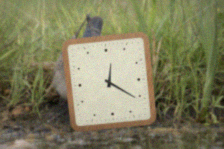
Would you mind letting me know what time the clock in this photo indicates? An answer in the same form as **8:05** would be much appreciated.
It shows **12:21**
